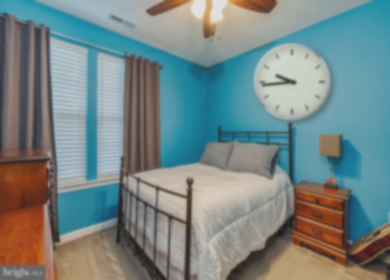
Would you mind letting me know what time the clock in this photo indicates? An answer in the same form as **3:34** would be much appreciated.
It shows **9:44**
